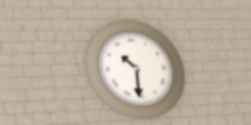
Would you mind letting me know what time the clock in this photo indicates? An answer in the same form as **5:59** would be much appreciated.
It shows **10:31**
